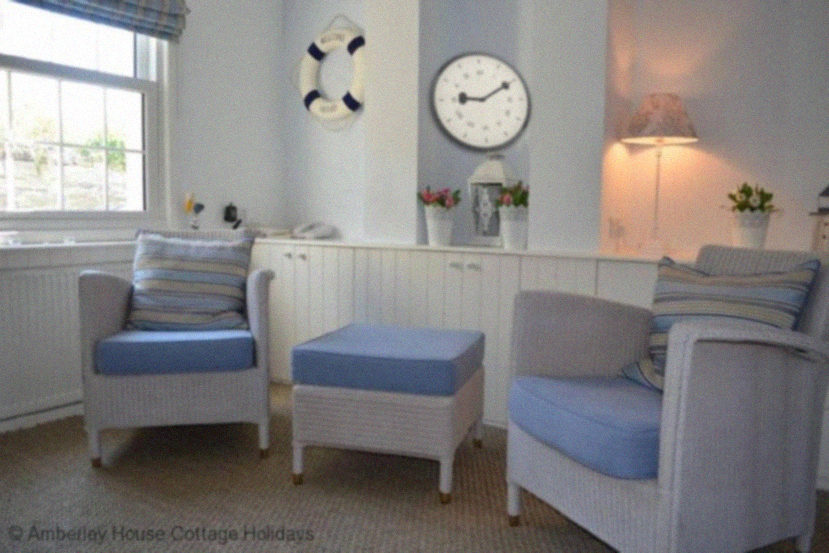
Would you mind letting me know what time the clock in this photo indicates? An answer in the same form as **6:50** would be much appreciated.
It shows **9:10**
